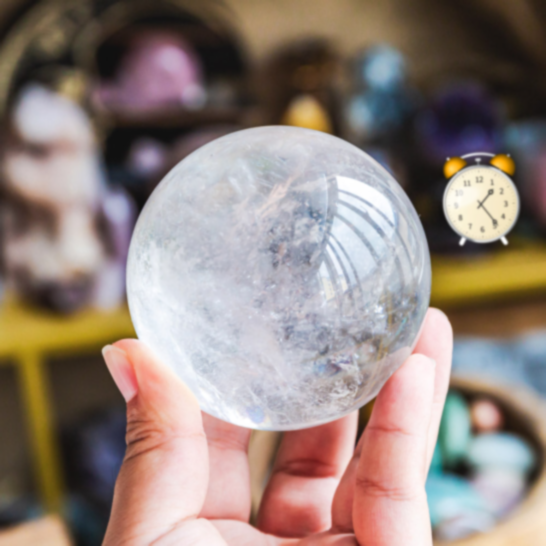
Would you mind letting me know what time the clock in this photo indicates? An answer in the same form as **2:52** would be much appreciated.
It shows **1:24**
